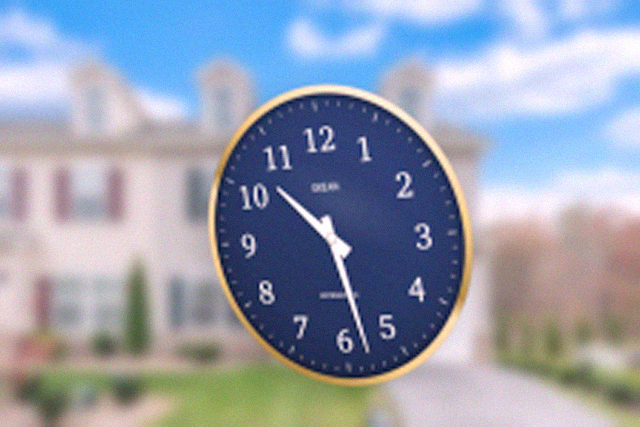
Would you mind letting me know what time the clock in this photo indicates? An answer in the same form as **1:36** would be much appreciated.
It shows **10:28**
